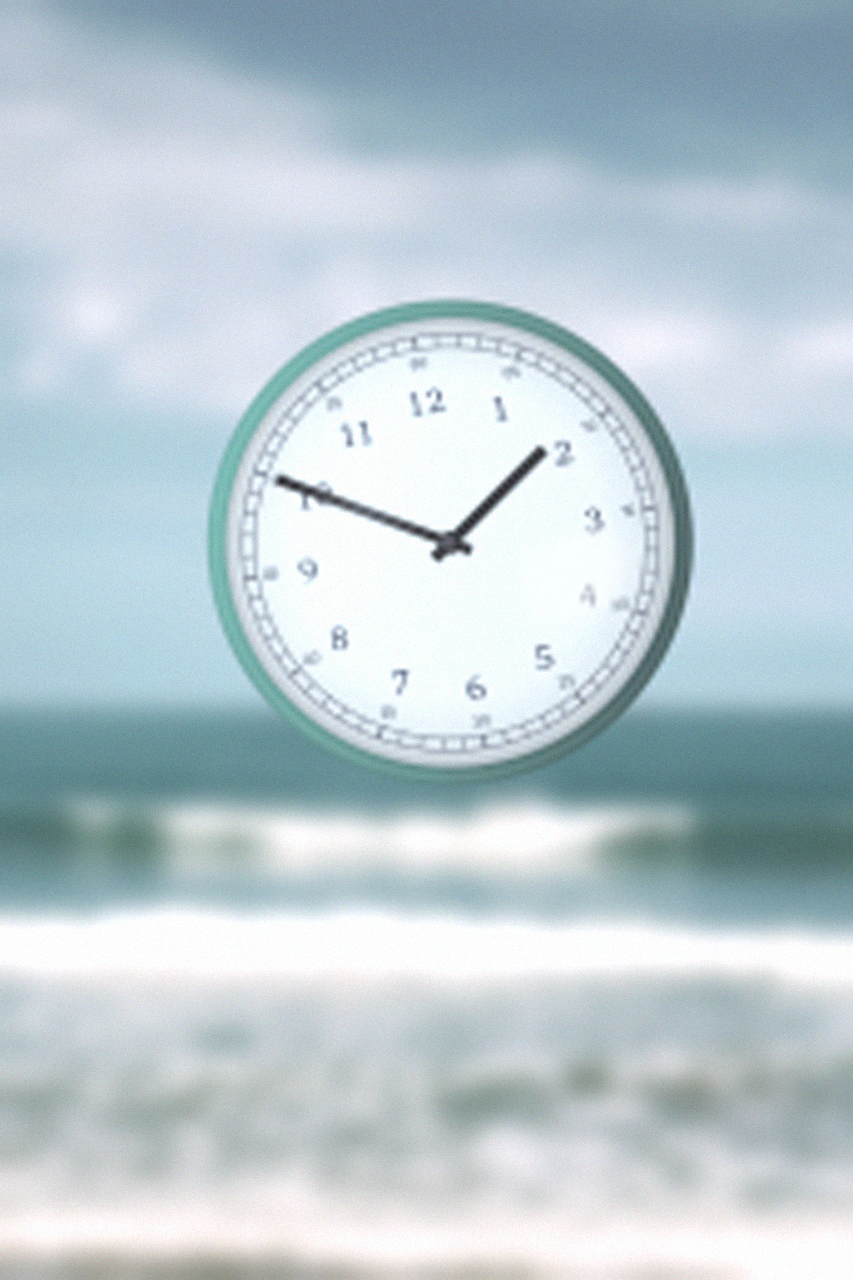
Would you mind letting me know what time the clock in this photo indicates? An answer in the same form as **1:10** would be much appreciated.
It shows **1:50**
